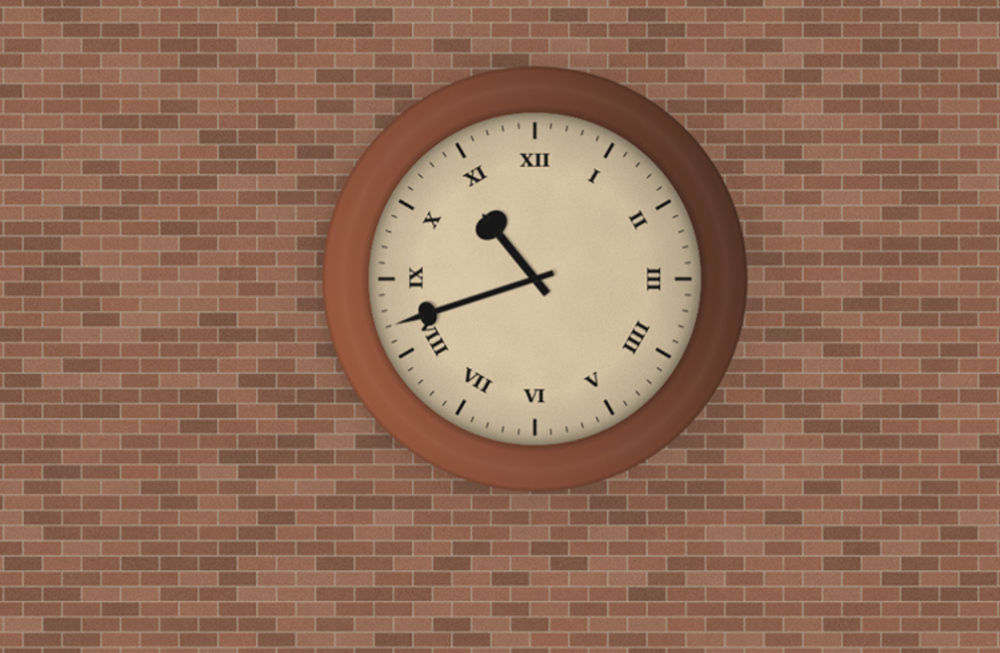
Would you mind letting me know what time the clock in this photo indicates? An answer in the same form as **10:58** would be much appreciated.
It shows **10:42**
